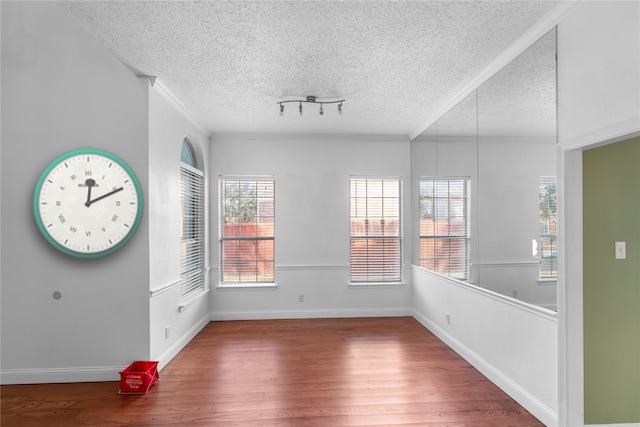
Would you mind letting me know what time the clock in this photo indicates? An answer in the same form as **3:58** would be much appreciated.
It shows **12:11**
